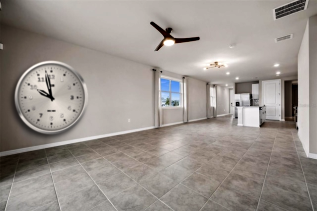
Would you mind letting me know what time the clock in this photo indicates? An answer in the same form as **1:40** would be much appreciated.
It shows **9:58**
